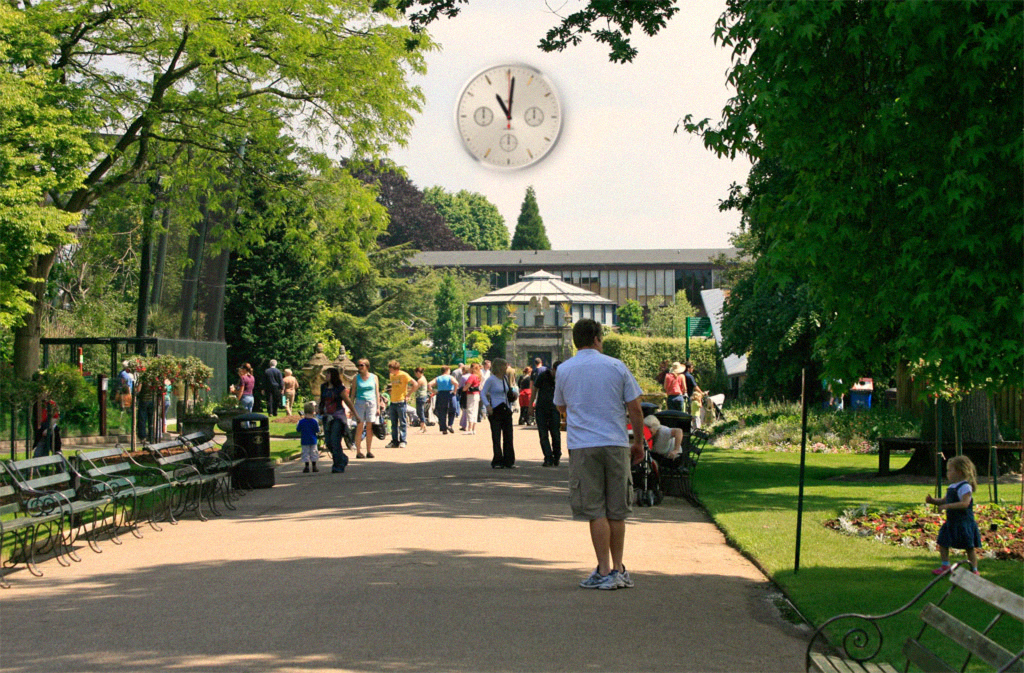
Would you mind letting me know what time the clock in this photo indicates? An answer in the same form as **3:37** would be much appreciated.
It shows **11:01**
